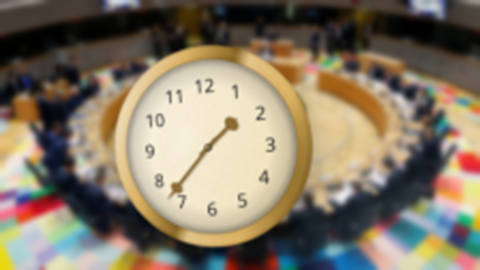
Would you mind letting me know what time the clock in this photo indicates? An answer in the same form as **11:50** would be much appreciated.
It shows **1:37**
